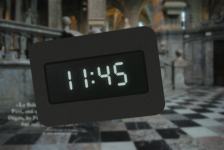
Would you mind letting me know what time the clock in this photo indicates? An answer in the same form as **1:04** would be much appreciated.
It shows **11:45**
